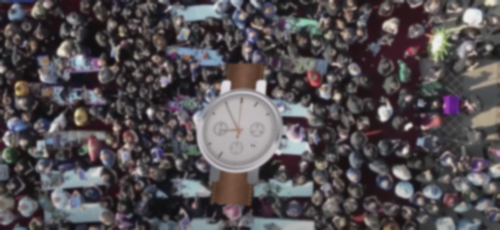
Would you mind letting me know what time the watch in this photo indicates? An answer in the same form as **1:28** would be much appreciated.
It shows **8:55**
